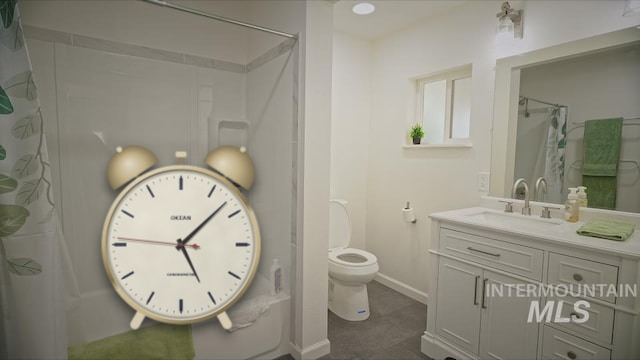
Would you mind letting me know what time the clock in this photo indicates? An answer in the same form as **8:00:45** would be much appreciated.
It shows **5:07:46**
